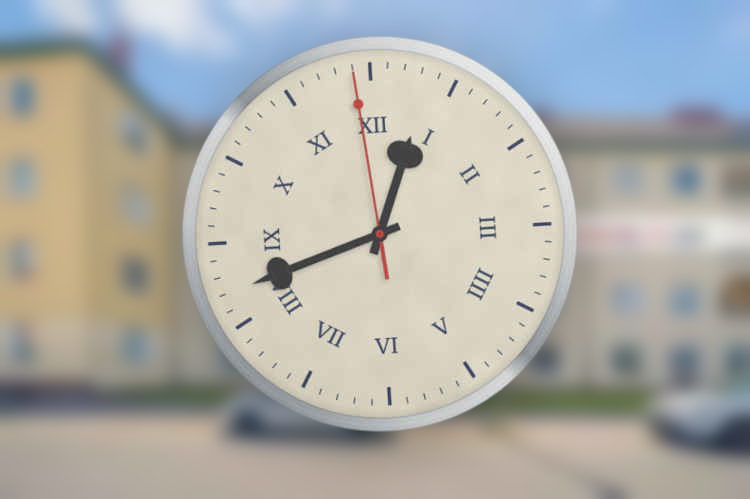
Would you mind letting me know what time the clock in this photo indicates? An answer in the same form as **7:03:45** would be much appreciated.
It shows **12:41:59**
